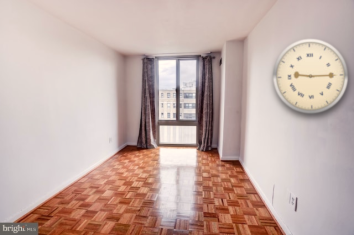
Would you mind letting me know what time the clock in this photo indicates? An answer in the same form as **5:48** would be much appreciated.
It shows **9:15**
